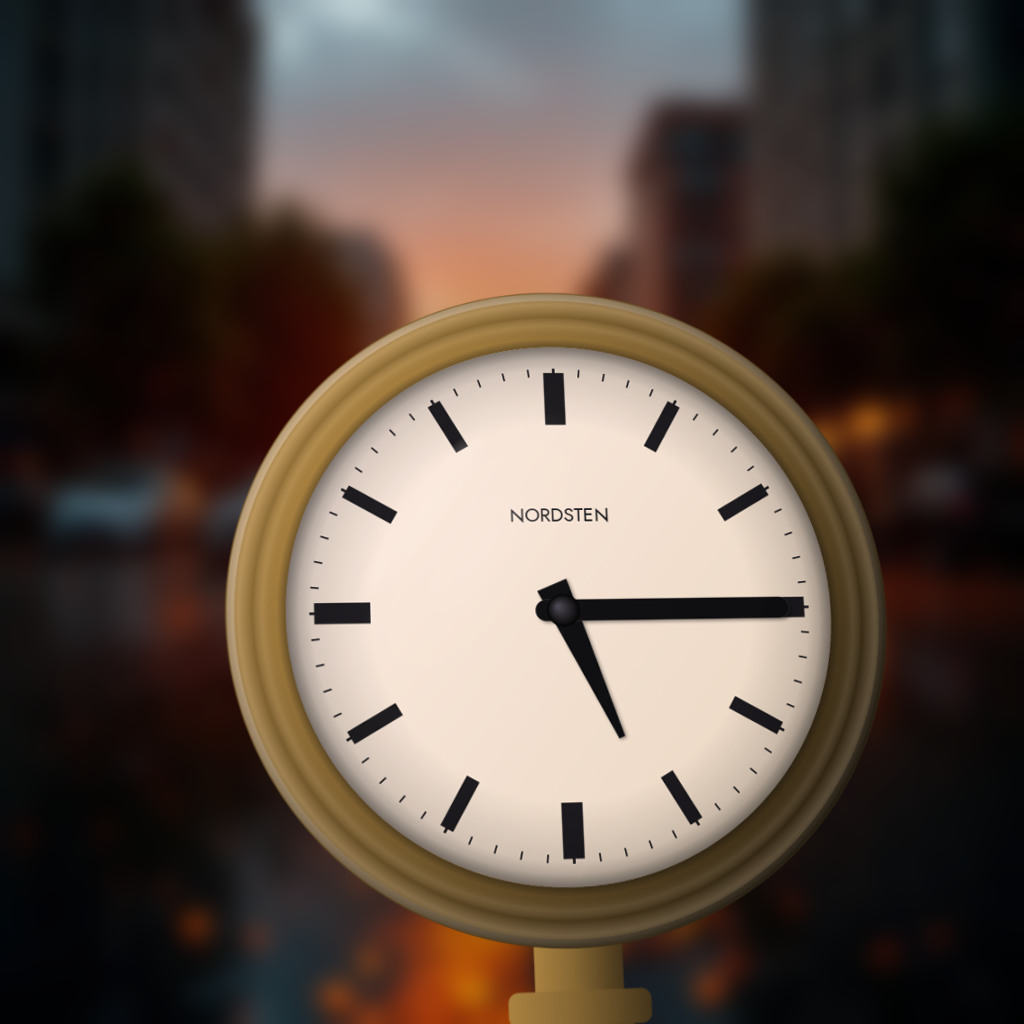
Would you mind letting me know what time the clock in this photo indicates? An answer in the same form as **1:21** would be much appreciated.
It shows **5:15**
